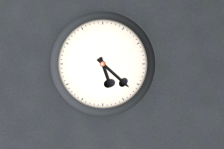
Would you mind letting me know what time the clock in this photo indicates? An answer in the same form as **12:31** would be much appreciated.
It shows **5:22**
